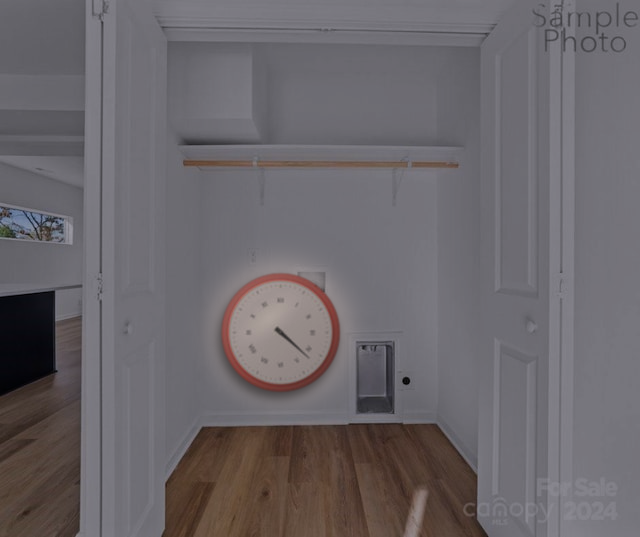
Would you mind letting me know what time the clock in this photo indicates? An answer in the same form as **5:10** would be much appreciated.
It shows **4:22**
